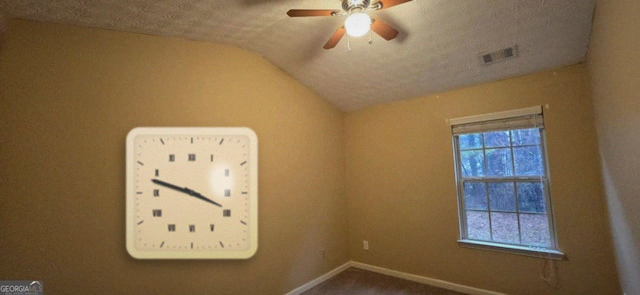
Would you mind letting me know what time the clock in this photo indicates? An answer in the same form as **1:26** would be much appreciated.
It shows **3:48**
